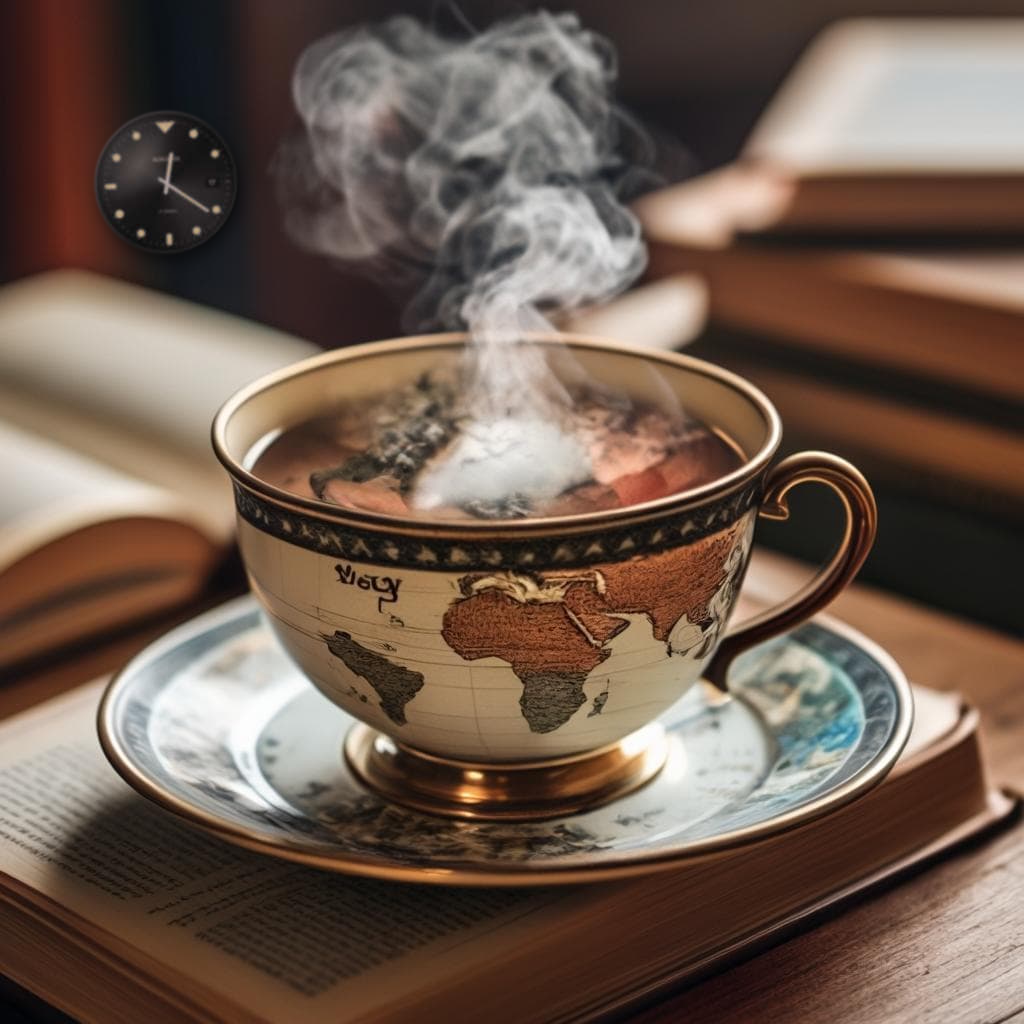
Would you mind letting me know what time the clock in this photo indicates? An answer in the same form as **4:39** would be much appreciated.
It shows **12:21**
